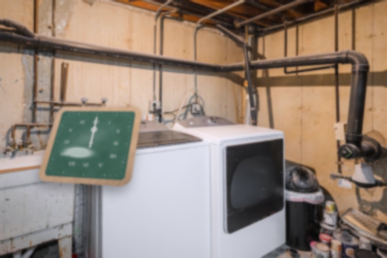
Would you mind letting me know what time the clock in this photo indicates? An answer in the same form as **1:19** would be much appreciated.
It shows **12:00**
